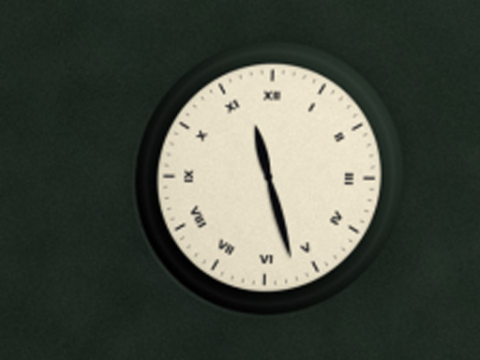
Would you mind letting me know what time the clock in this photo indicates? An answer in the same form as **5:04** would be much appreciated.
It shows **11:27**
